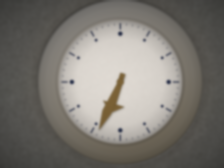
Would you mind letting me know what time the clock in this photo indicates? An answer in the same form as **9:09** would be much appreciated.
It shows **6:34**
